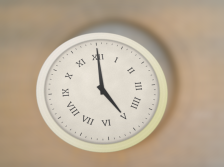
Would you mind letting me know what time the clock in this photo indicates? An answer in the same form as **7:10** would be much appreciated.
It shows **5:00**
